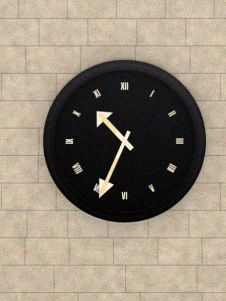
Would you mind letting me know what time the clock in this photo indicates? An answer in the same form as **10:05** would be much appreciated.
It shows **10:34**
